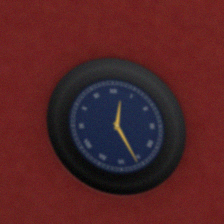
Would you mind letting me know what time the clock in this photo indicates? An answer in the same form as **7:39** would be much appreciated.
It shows **12:26**
